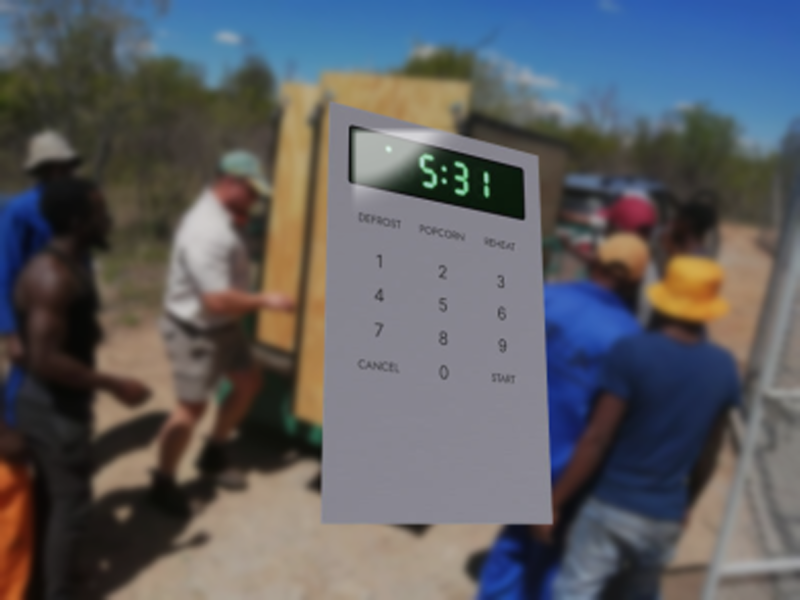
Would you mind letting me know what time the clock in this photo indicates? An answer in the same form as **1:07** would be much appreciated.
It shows **5:31**
